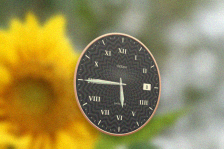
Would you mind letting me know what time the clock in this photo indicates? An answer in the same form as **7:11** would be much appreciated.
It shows **5:45**
